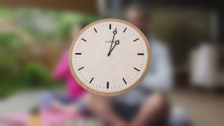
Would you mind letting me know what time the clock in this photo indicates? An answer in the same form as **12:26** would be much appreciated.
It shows **1:02**
